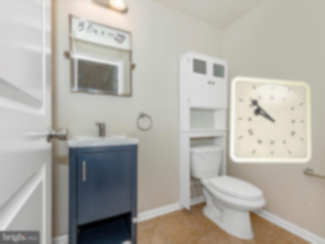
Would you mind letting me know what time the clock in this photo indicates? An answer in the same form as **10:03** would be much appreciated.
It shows **9:52**
